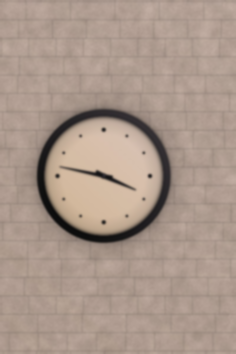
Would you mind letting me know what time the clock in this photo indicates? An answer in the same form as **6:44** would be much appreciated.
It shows **3:47**
